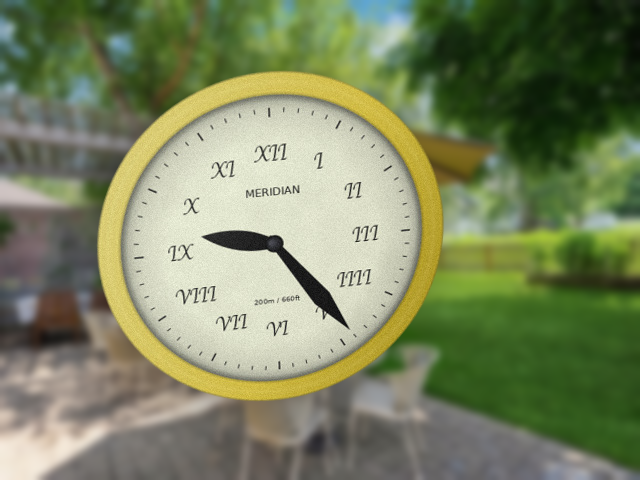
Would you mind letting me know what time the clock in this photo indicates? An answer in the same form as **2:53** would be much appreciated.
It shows **9:24**
